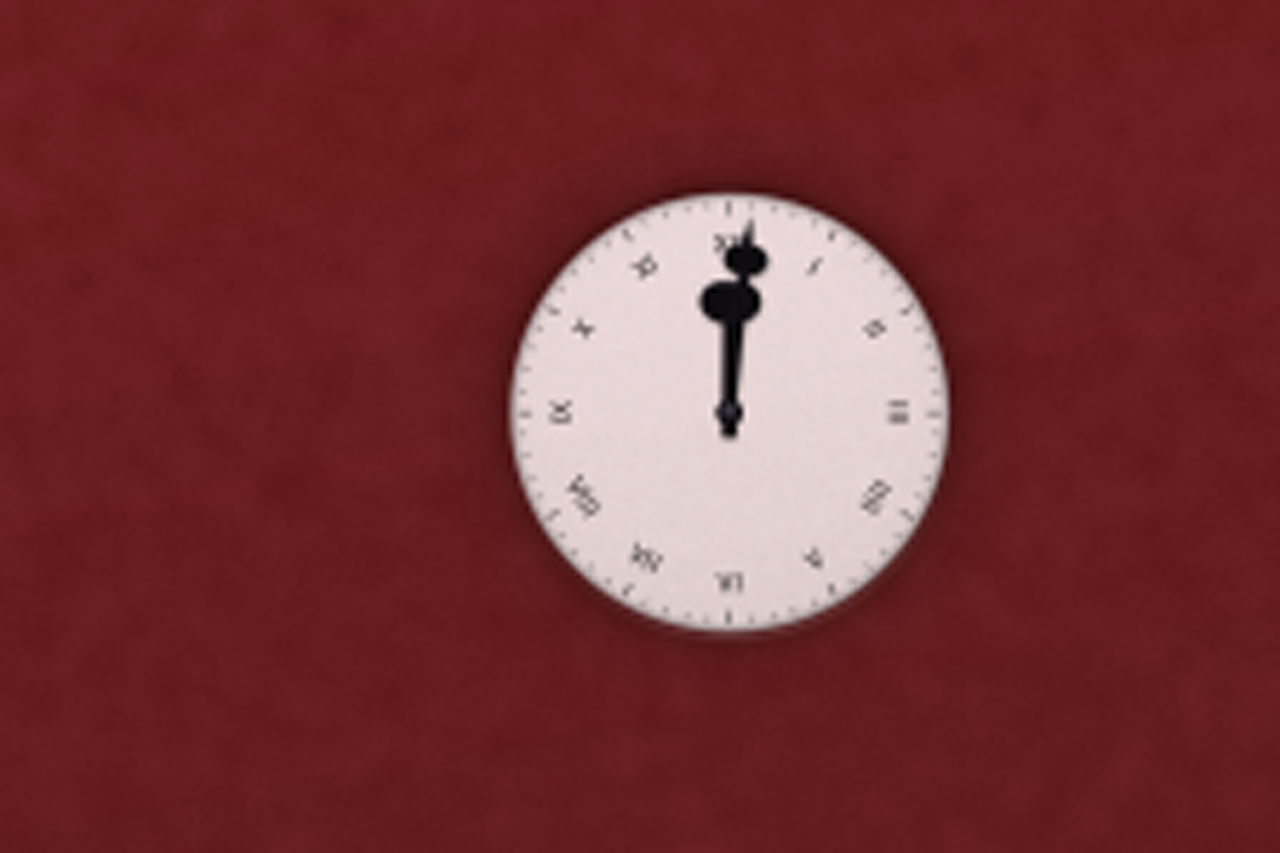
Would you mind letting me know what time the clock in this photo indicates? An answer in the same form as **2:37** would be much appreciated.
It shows **12:01**
